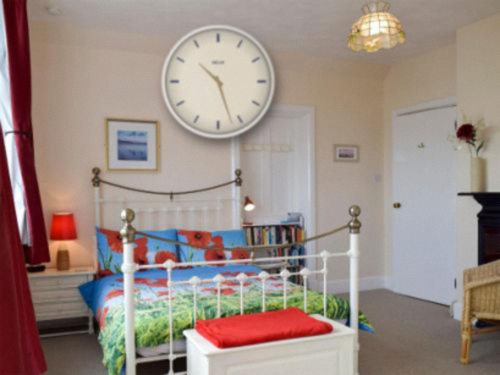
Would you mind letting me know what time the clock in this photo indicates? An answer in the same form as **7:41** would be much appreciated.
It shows **10:27**
